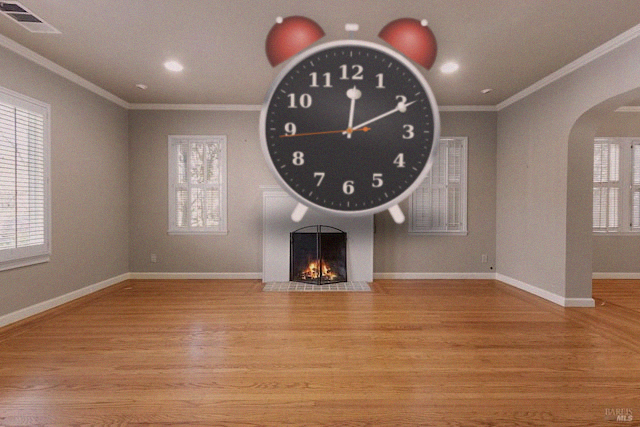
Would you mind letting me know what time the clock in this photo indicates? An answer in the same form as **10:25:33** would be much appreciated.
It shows **12:10:44**
